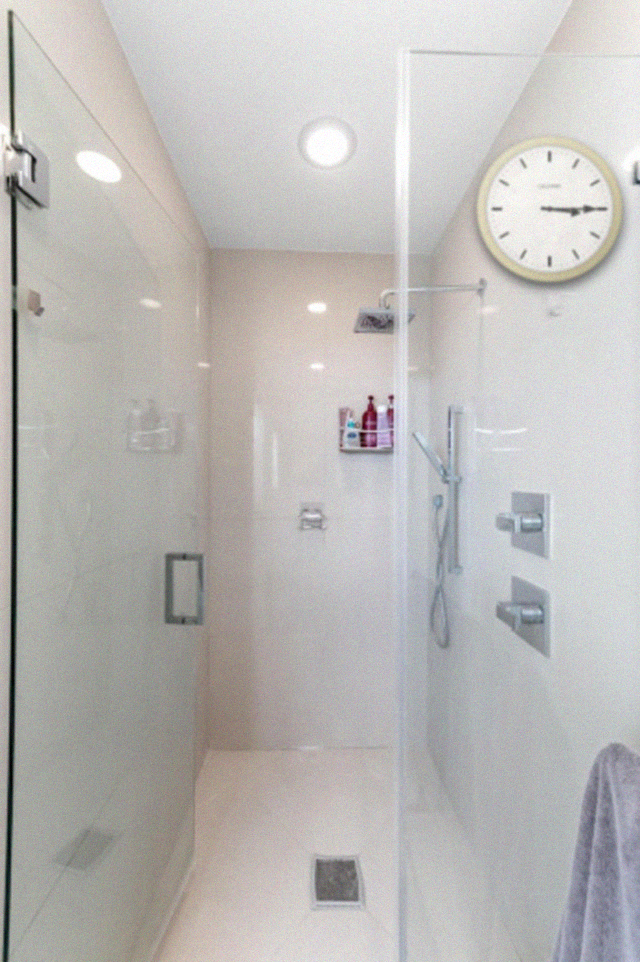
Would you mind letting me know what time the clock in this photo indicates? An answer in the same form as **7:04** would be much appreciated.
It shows **3:15**
